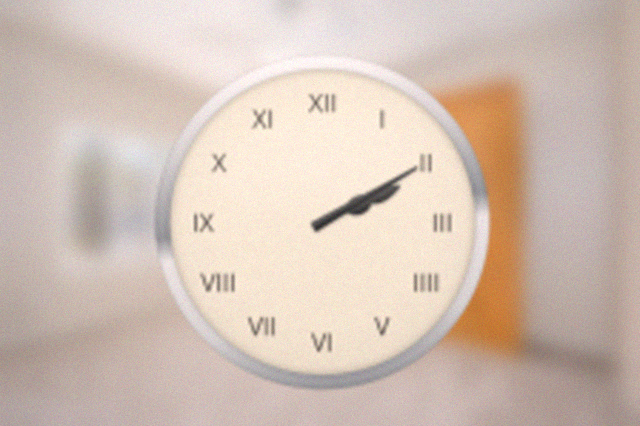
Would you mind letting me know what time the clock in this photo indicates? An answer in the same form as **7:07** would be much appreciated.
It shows **2:10**
